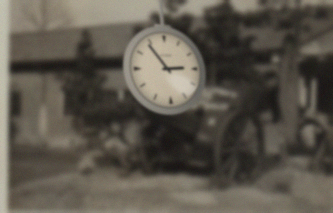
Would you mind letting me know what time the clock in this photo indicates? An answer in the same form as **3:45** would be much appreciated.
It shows **2:54**
